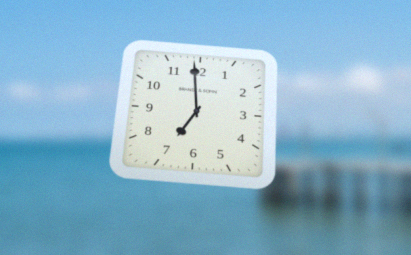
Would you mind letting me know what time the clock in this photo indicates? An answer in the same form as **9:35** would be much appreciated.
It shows **6:59**
